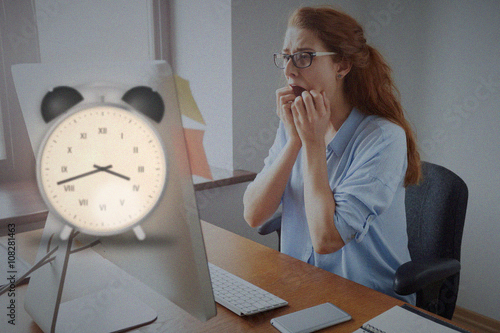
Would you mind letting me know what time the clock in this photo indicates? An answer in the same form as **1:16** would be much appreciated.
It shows **3:42**
